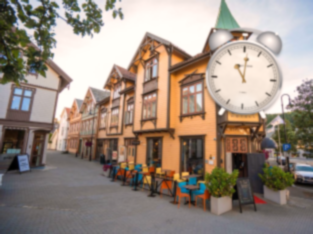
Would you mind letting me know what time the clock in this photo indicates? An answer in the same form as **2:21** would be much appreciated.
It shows **11:01**
